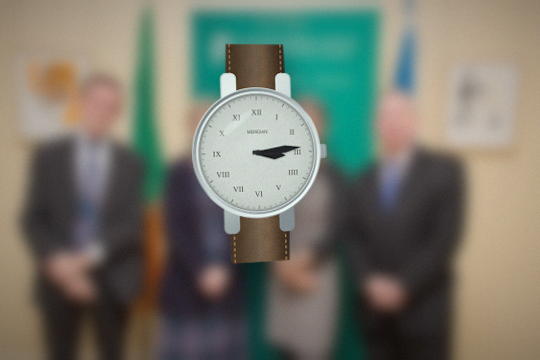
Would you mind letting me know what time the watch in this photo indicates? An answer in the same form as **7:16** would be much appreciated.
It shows **3:14**
